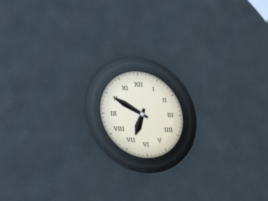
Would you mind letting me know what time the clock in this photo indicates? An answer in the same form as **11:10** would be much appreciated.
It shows **6:50**
